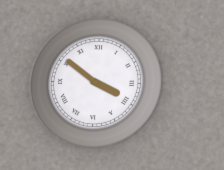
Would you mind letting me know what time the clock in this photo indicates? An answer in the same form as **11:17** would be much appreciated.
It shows **3:51**
